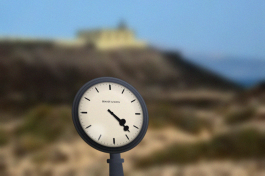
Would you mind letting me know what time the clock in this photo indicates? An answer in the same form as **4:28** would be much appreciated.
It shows **4:23**
